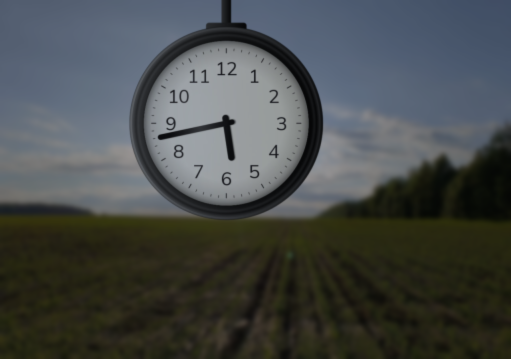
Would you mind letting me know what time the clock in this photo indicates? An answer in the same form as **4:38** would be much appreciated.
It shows **5:43**
